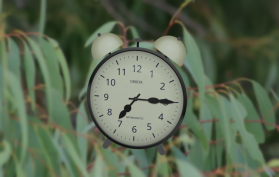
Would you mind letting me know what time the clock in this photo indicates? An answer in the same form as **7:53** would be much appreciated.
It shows **7:15**
